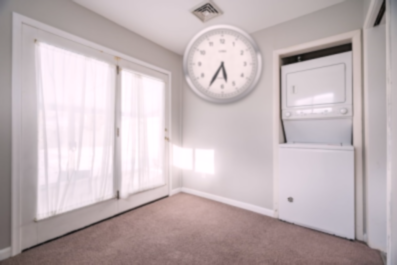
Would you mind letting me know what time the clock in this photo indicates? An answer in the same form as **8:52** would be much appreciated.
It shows **5:35**
